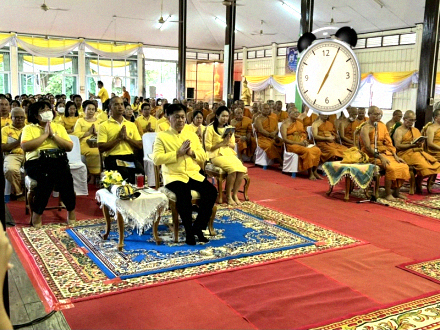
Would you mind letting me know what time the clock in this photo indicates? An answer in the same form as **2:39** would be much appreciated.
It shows **7:05**
